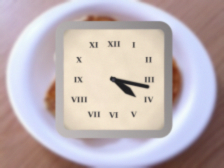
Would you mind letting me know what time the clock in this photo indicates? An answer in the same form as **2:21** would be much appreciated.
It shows **4:17**
